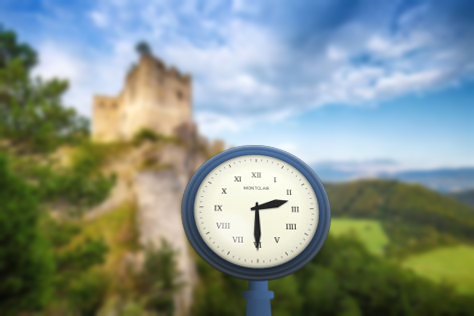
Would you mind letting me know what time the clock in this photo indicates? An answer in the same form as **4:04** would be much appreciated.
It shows **2:30**
